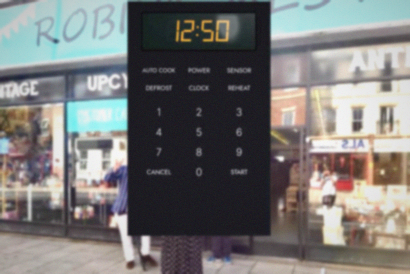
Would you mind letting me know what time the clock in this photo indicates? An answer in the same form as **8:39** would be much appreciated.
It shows **12:50**
